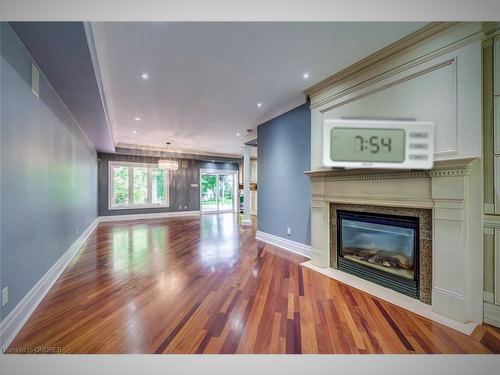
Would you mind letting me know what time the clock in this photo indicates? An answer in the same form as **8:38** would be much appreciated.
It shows **7:54**
